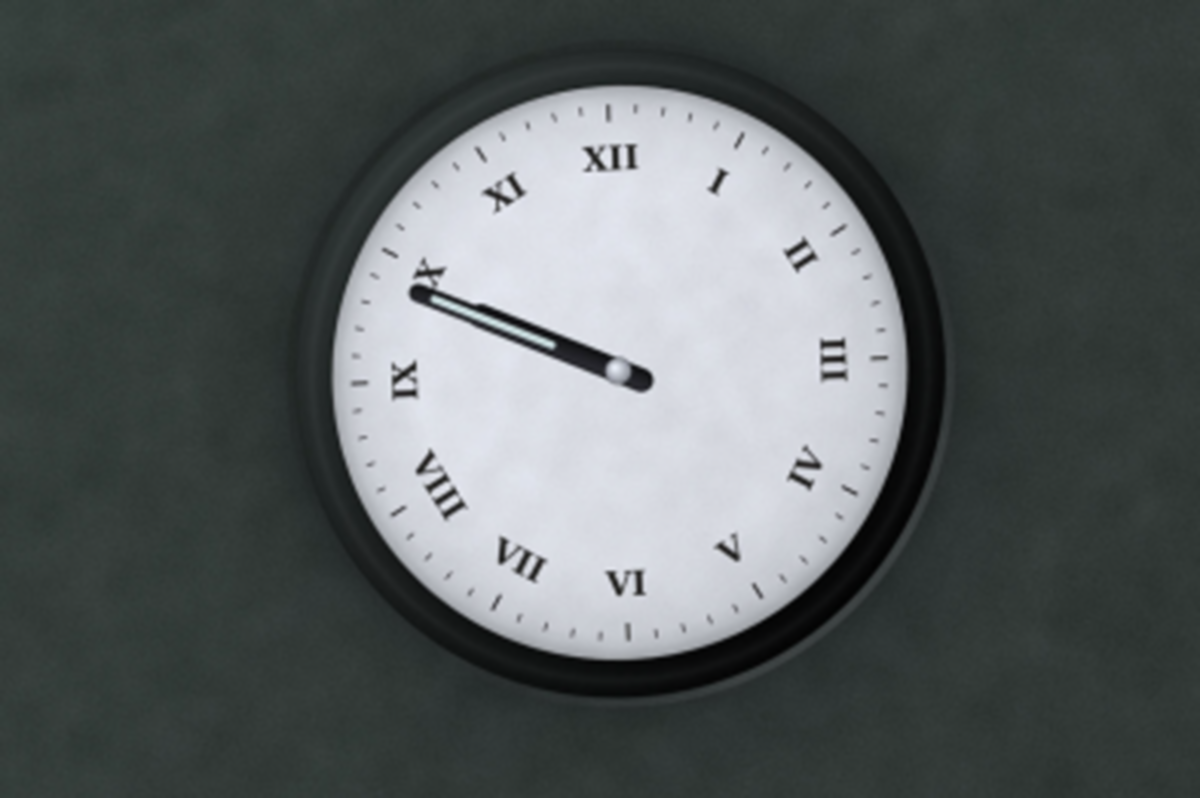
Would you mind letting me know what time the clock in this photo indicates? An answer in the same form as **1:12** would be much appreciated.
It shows **9:49**
